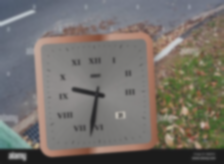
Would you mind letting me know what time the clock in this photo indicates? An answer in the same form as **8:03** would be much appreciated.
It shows **9:32**
